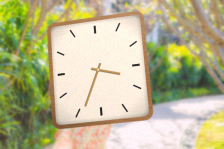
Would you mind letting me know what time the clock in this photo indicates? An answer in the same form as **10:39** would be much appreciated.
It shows **3:34**
